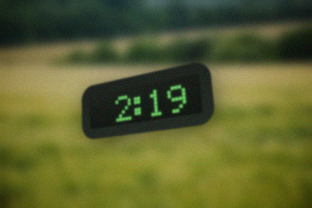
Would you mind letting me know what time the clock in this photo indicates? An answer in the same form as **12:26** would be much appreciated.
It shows **2:19**
